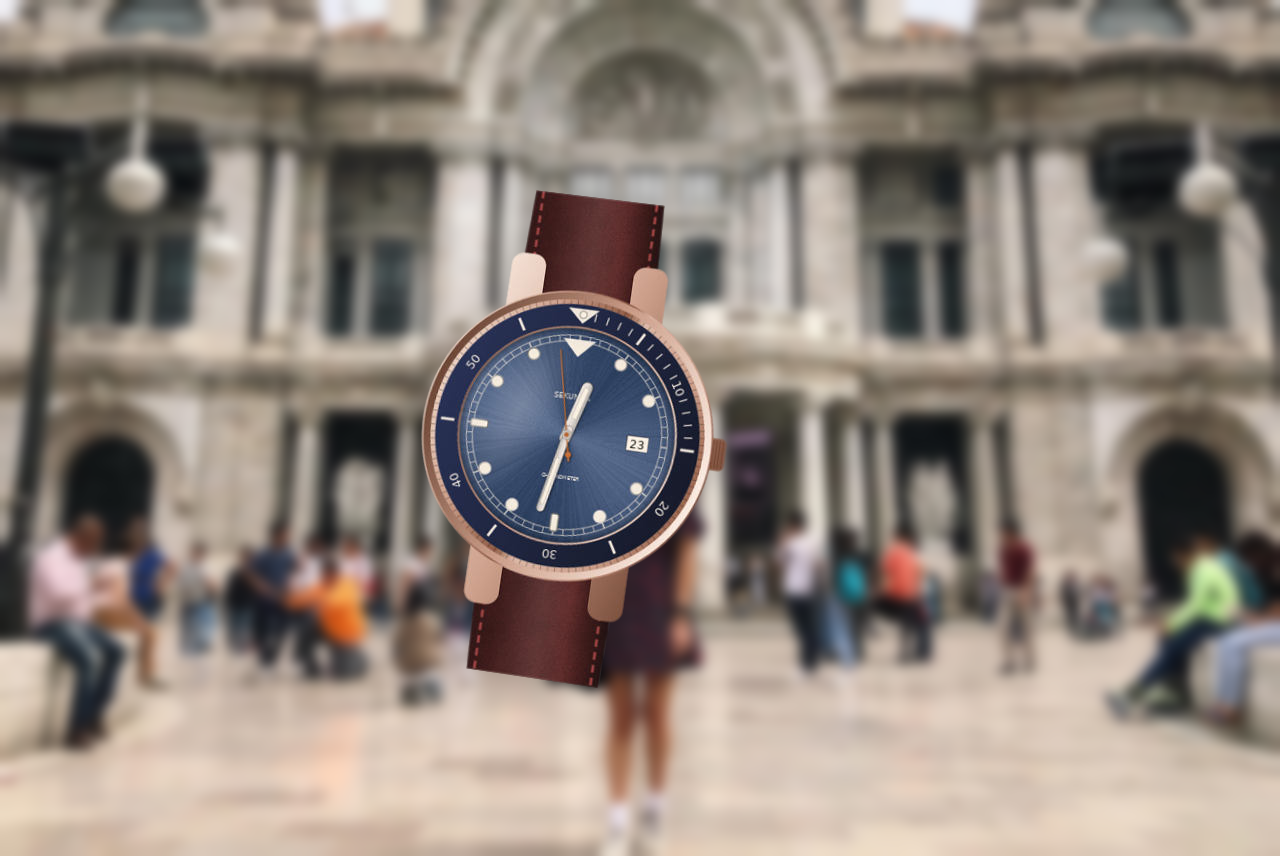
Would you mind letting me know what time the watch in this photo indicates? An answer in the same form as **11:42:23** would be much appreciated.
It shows **12:31:58**
